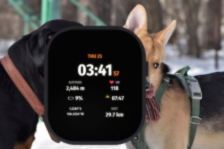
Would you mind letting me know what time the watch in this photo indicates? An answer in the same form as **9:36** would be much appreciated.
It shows **3:41**
